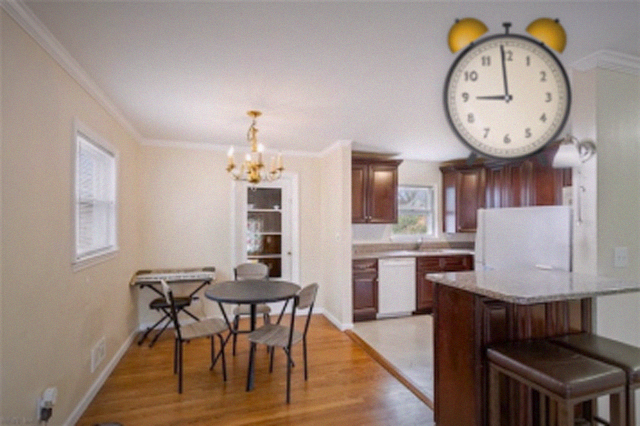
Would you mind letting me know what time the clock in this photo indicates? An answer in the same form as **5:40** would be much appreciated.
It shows **8:59**
